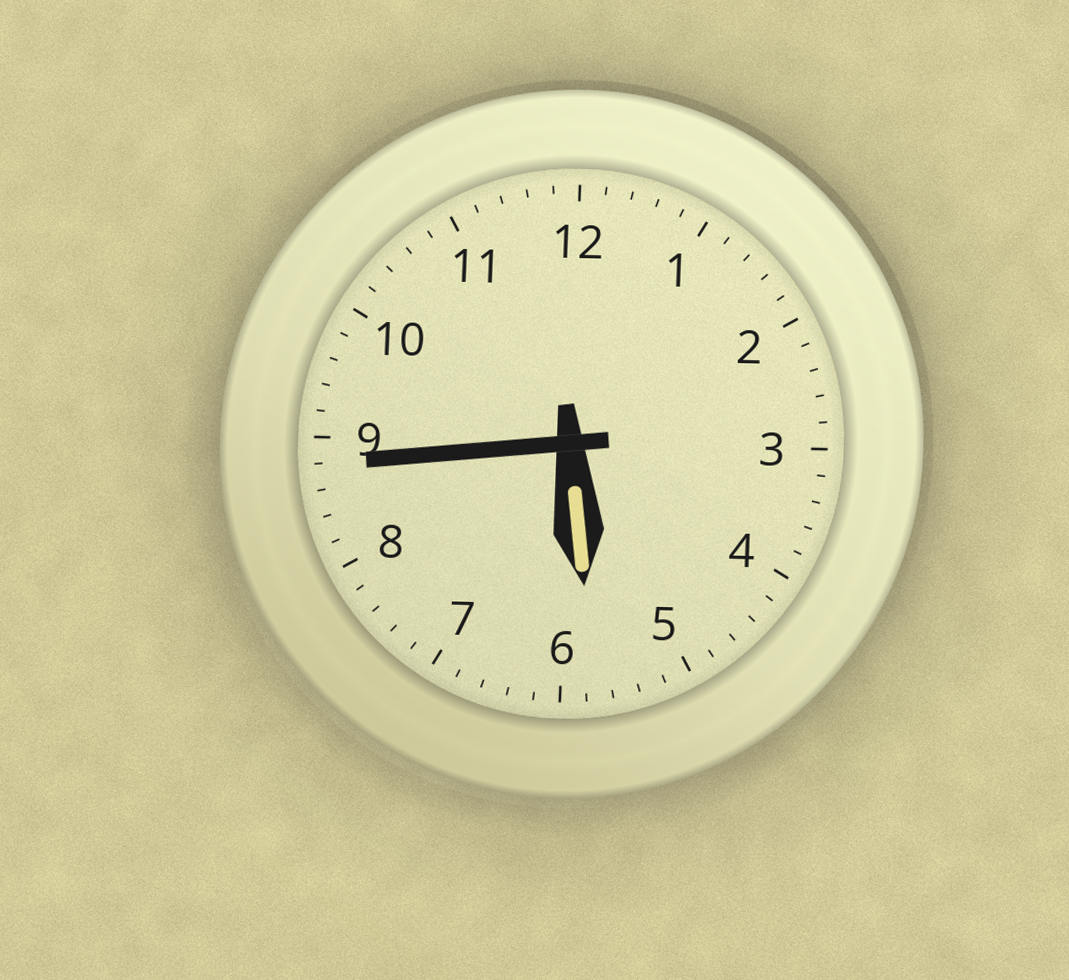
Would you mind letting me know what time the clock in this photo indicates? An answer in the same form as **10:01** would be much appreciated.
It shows **5:44**
